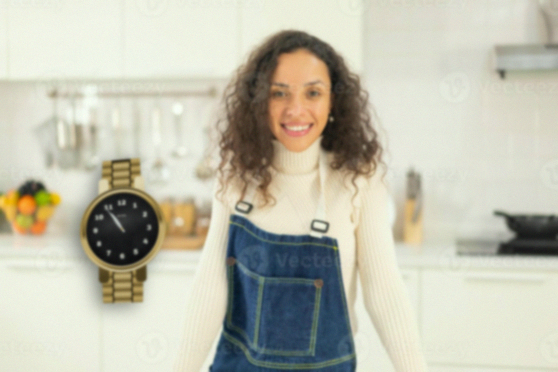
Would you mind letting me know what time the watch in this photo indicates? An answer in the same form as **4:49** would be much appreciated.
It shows **10:54**
